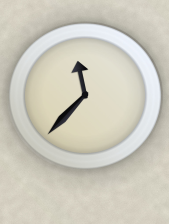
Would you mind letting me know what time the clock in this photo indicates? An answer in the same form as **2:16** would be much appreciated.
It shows **11:37**
